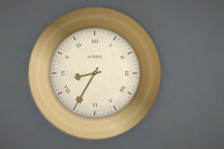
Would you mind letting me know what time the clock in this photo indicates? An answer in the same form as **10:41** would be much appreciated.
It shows **8:35**
